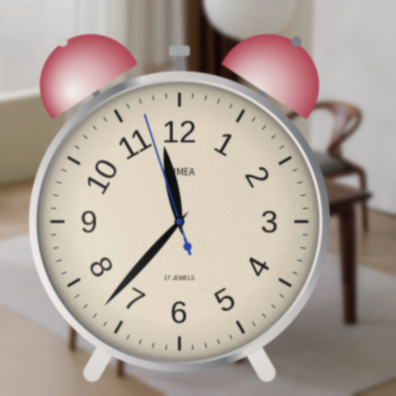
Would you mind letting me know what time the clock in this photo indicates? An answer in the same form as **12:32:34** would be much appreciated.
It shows **11:36:57**
